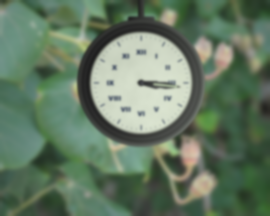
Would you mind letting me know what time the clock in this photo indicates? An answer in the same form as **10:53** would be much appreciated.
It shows **3:16**
